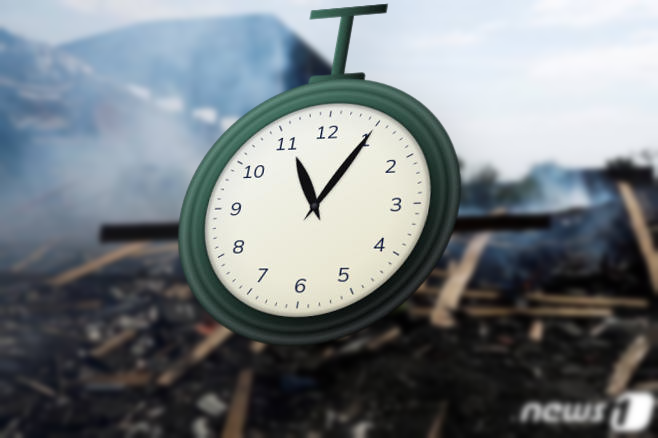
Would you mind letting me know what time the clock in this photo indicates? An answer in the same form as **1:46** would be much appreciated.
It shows **11:05**
